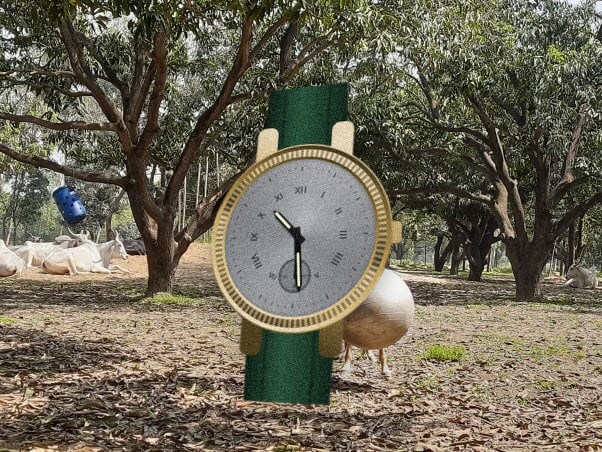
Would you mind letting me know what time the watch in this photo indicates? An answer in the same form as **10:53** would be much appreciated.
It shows **10:29**
